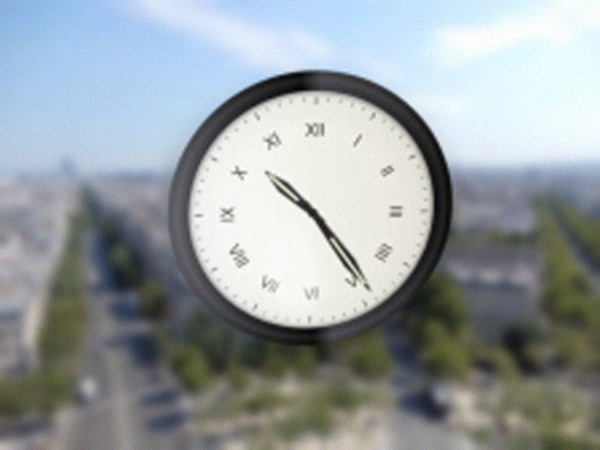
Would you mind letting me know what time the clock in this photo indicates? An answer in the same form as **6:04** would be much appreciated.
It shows **10:24**
